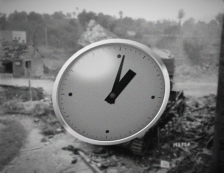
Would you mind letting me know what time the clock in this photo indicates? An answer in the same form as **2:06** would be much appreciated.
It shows **1:01**
